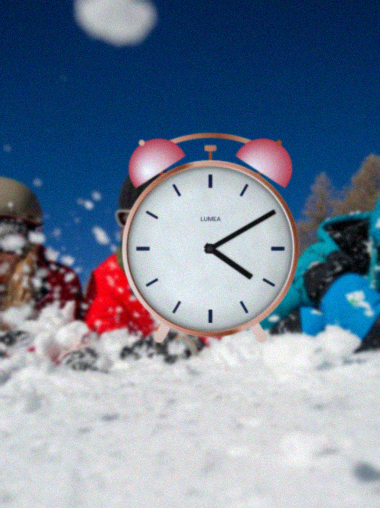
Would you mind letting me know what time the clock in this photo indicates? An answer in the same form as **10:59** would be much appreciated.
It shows **4:10**
